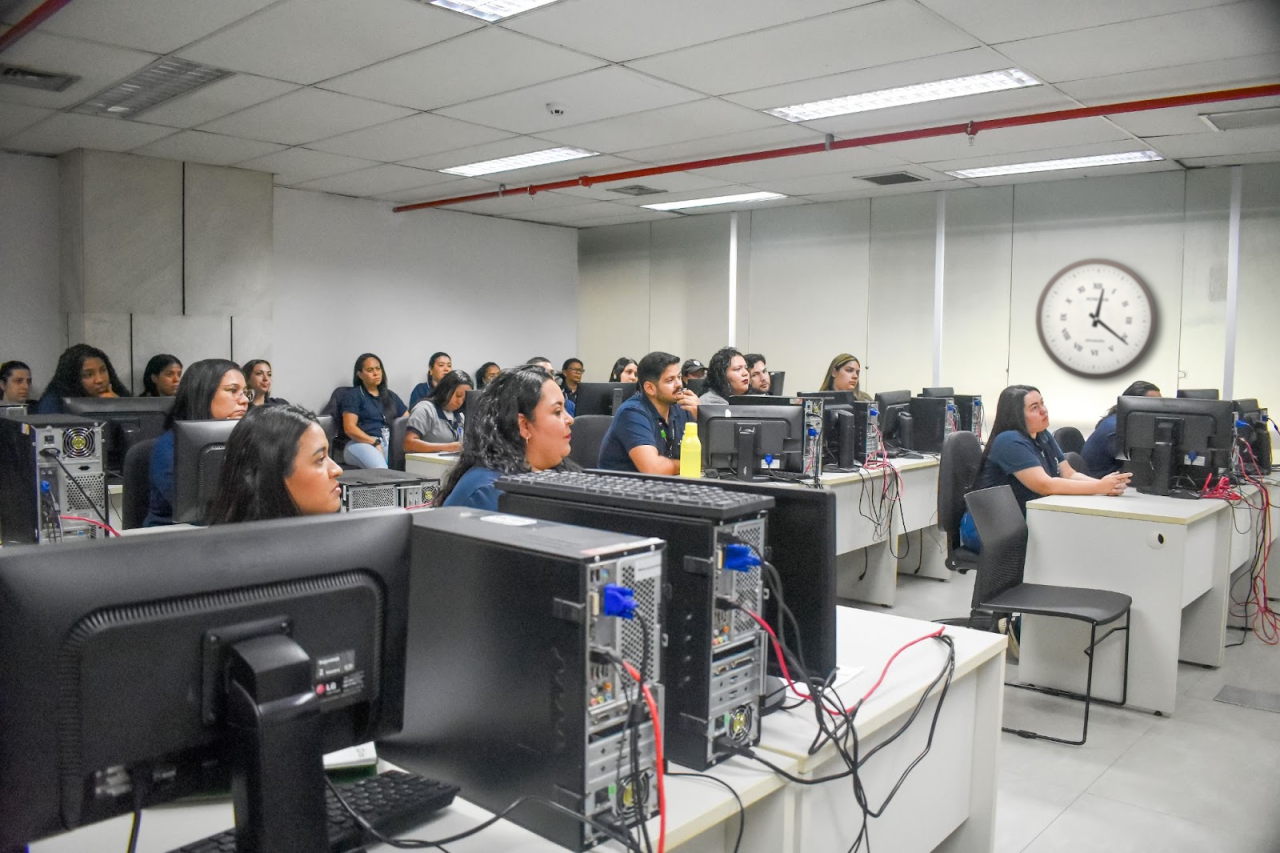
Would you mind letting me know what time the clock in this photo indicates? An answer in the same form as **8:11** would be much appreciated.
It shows **12:21**
